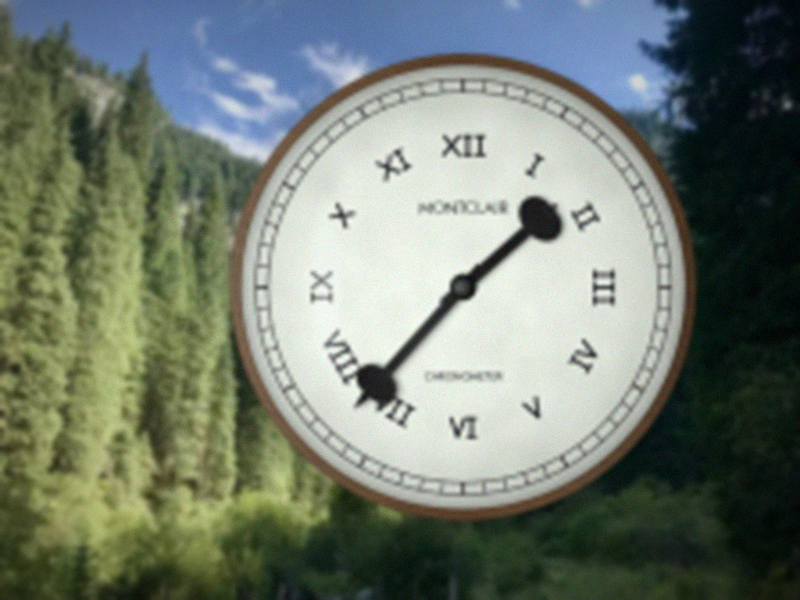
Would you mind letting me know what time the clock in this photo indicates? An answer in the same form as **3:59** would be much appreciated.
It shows **1:37**
